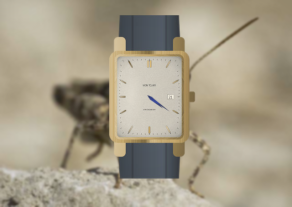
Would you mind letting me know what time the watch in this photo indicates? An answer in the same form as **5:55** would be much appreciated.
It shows **4:21**
